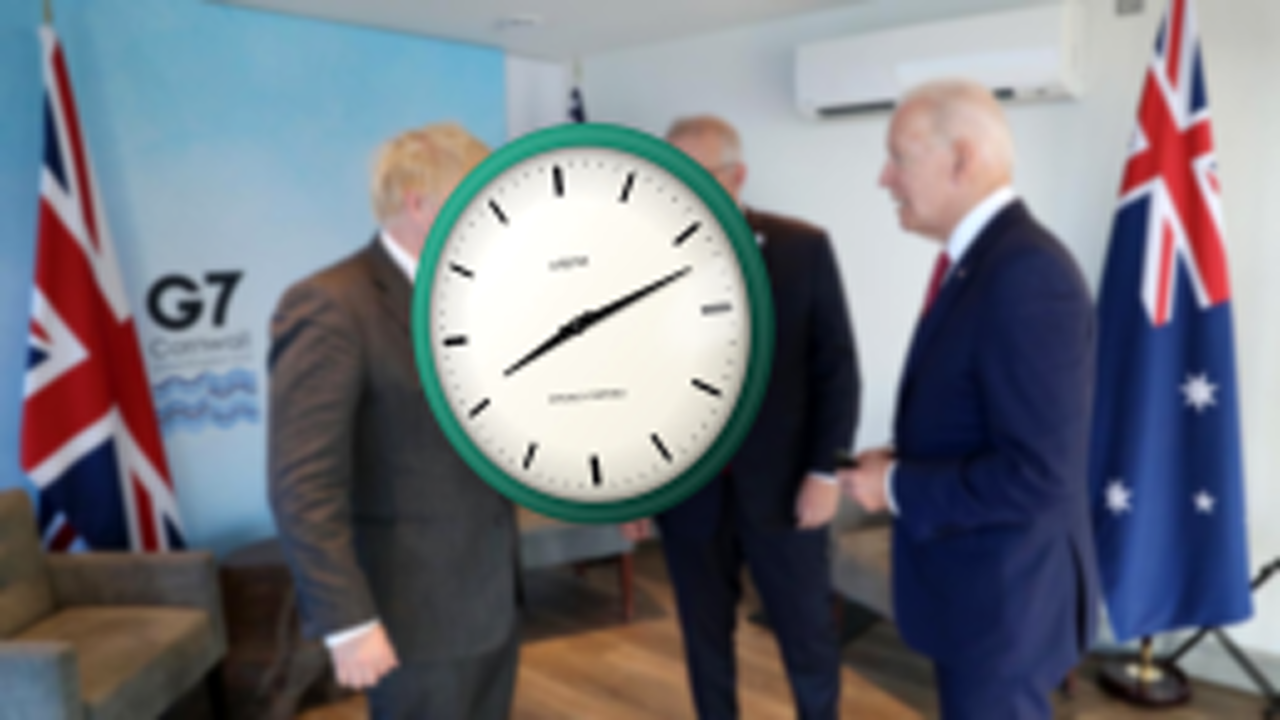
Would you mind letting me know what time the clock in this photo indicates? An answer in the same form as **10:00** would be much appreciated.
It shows **8:12**
